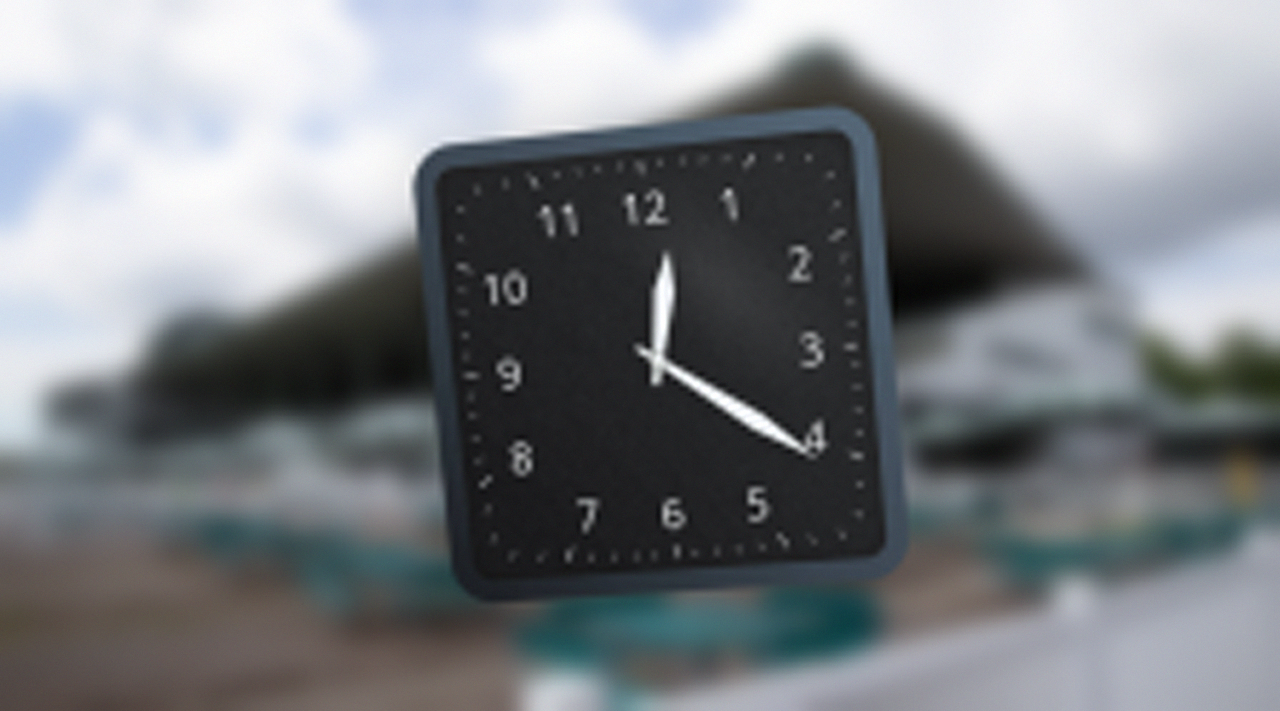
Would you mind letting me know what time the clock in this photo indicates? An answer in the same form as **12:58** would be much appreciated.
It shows **12:21**
